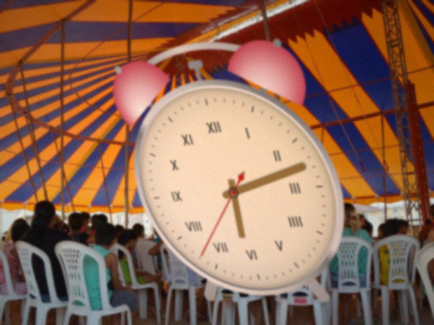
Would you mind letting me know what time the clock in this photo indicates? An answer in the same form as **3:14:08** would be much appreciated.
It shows **6:12:37**
